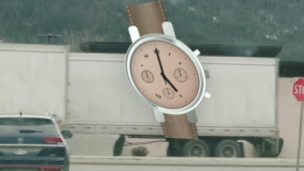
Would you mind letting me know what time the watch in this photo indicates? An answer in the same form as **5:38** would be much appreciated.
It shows **5:00**
